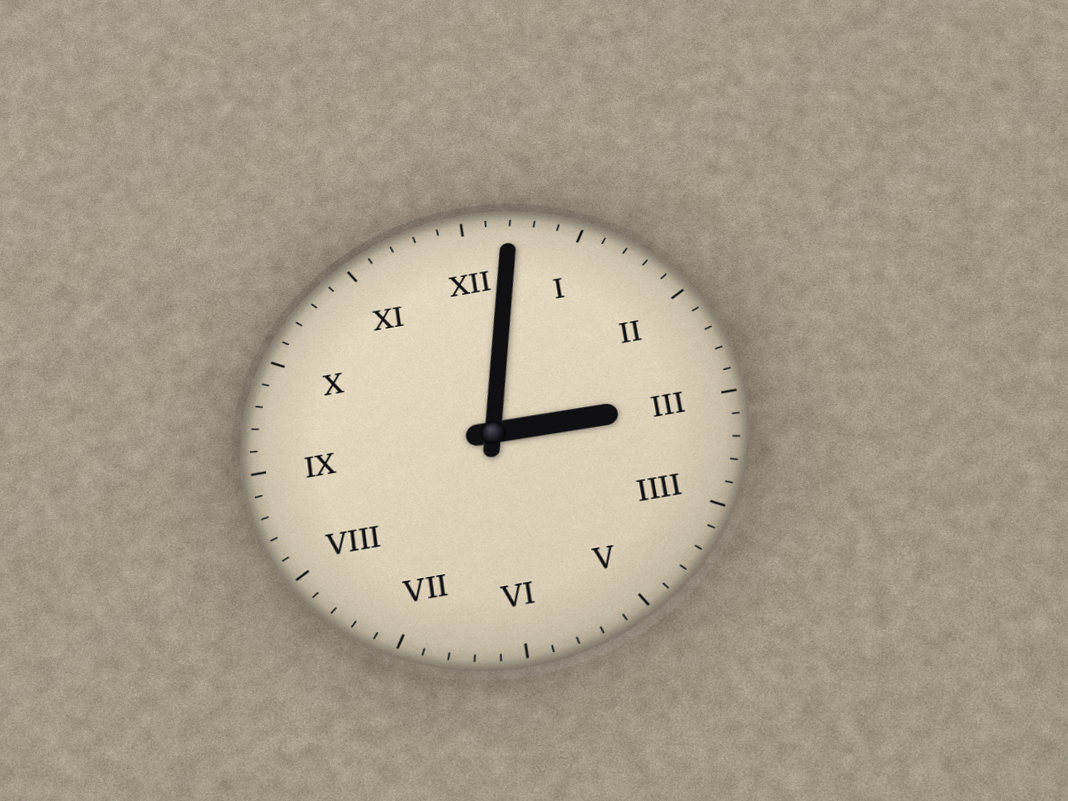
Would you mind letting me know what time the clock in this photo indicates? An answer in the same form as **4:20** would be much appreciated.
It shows **3:02**
